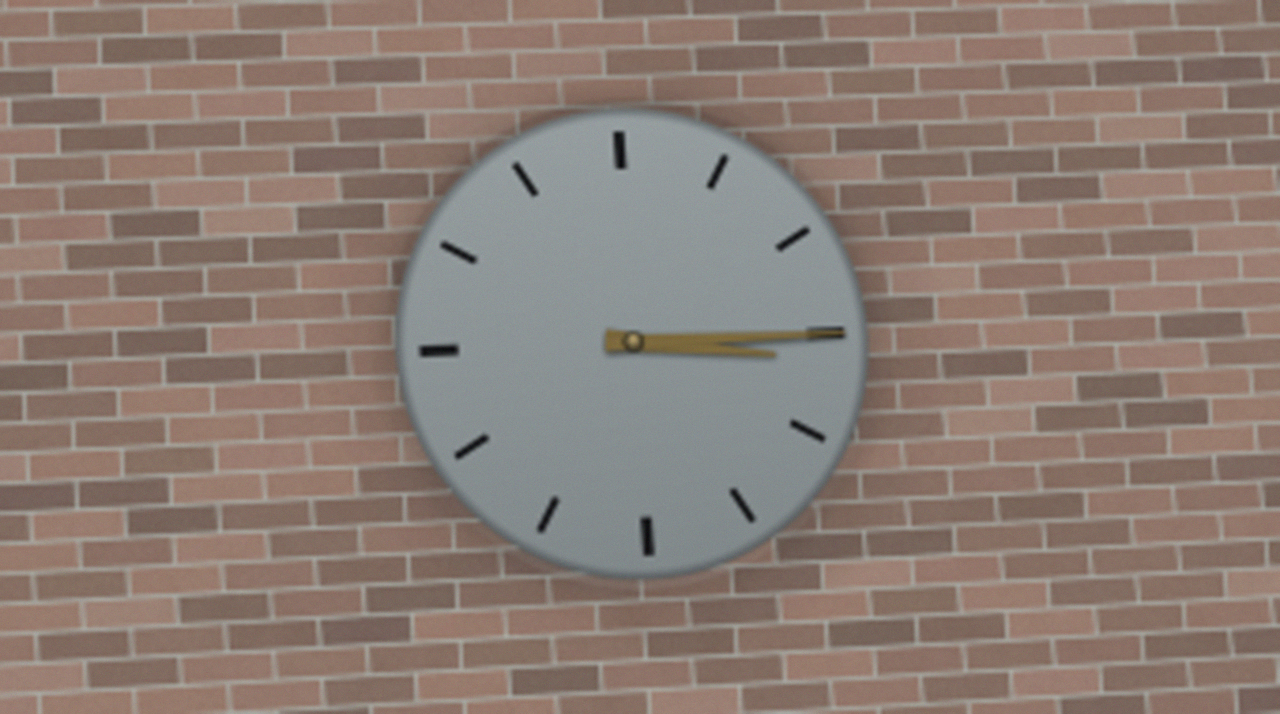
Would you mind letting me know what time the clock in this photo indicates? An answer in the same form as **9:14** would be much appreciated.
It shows **3:15**
